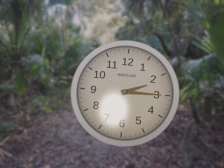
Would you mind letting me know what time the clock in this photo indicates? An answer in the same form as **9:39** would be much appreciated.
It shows **2:15**
